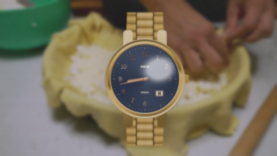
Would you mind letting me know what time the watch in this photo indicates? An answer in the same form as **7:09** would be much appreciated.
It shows **8:43**
